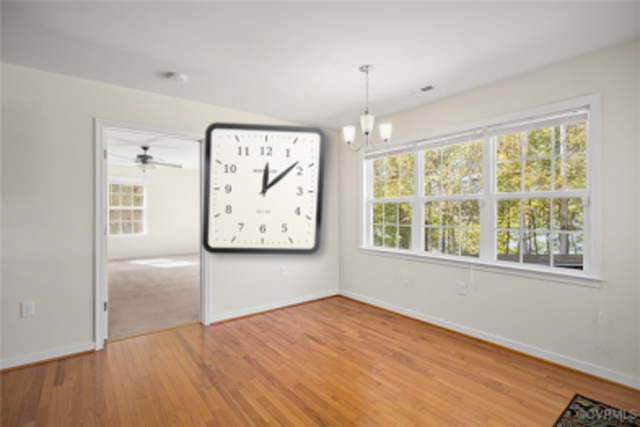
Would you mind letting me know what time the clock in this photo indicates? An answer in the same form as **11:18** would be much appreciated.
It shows **12:08**
